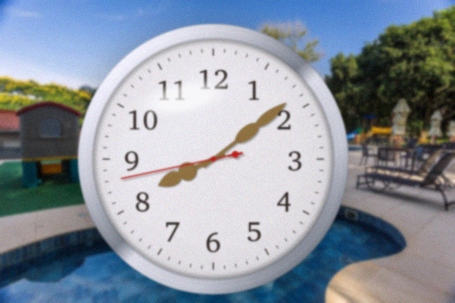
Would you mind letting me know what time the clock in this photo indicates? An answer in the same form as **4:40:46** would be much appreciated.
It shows **8:08:43**
